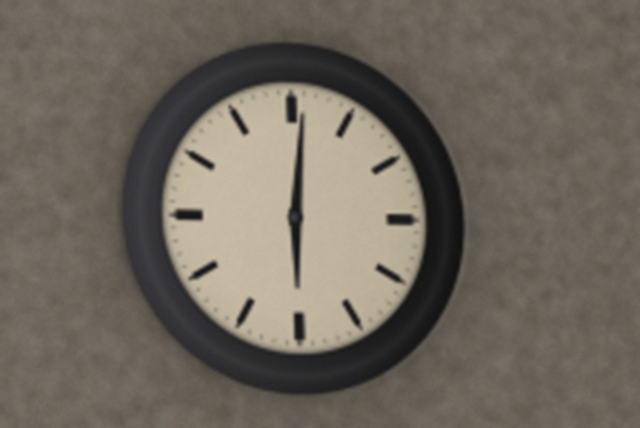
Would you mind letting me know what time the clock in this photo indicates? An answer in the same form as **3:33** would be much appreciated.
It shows **6:01**
